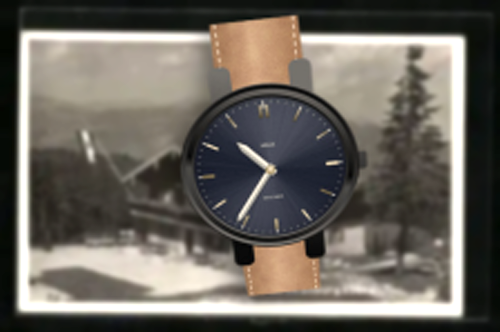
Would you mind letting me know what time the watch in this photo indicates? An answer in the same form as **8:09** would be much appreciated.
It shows **10:36**
